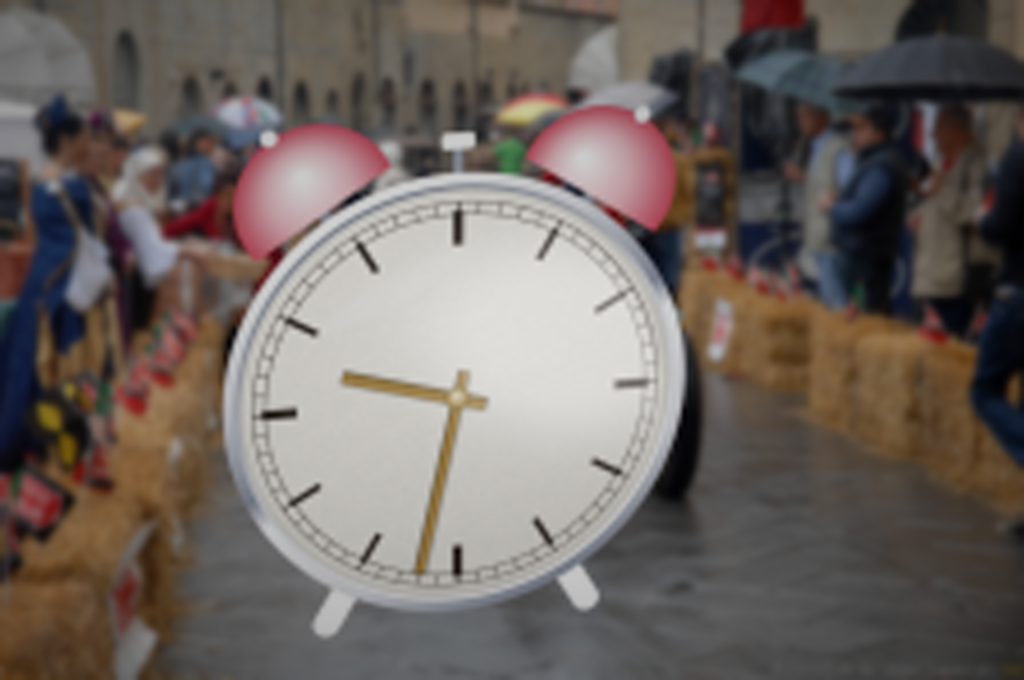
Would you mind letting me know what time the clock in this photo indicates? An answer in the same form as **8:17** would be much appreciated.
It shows **9:32**
